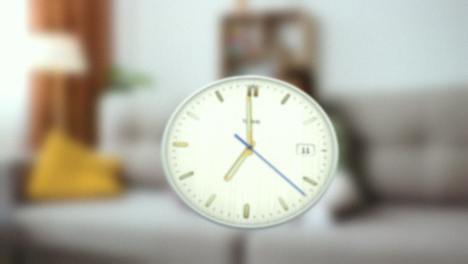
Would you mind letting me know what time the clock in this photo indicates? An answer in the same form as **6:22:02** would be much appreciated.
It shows **6:59:22**
